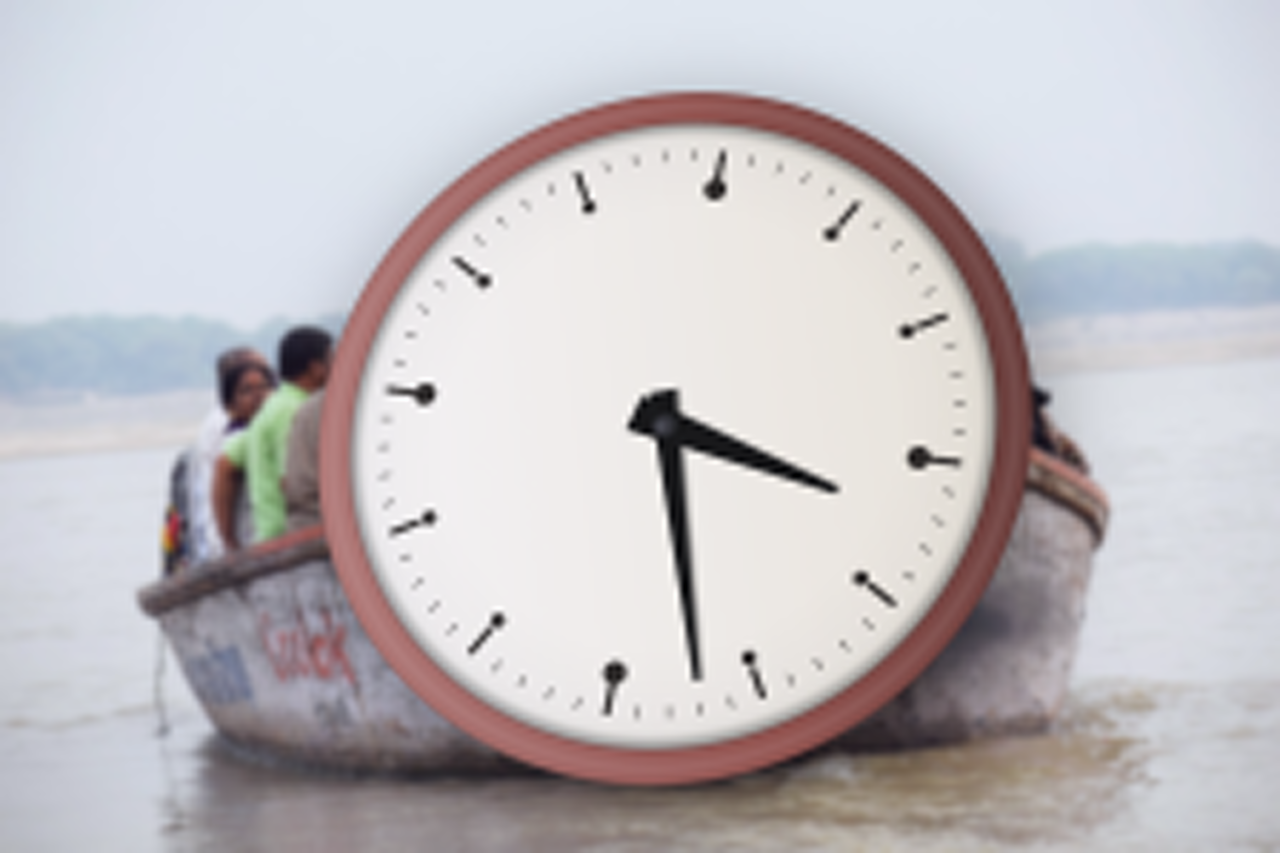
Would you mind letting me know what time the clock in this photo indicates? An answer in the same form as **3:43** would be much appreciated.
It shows **3:27**
